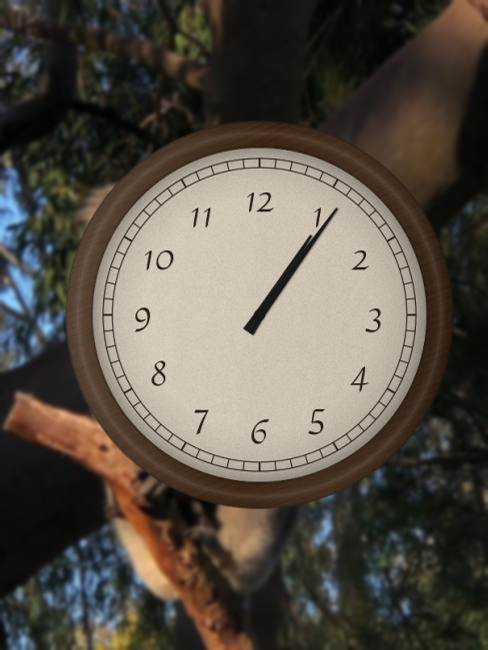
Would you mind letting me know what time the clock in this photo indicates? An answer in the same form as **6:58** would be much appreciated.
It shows **1:06**
